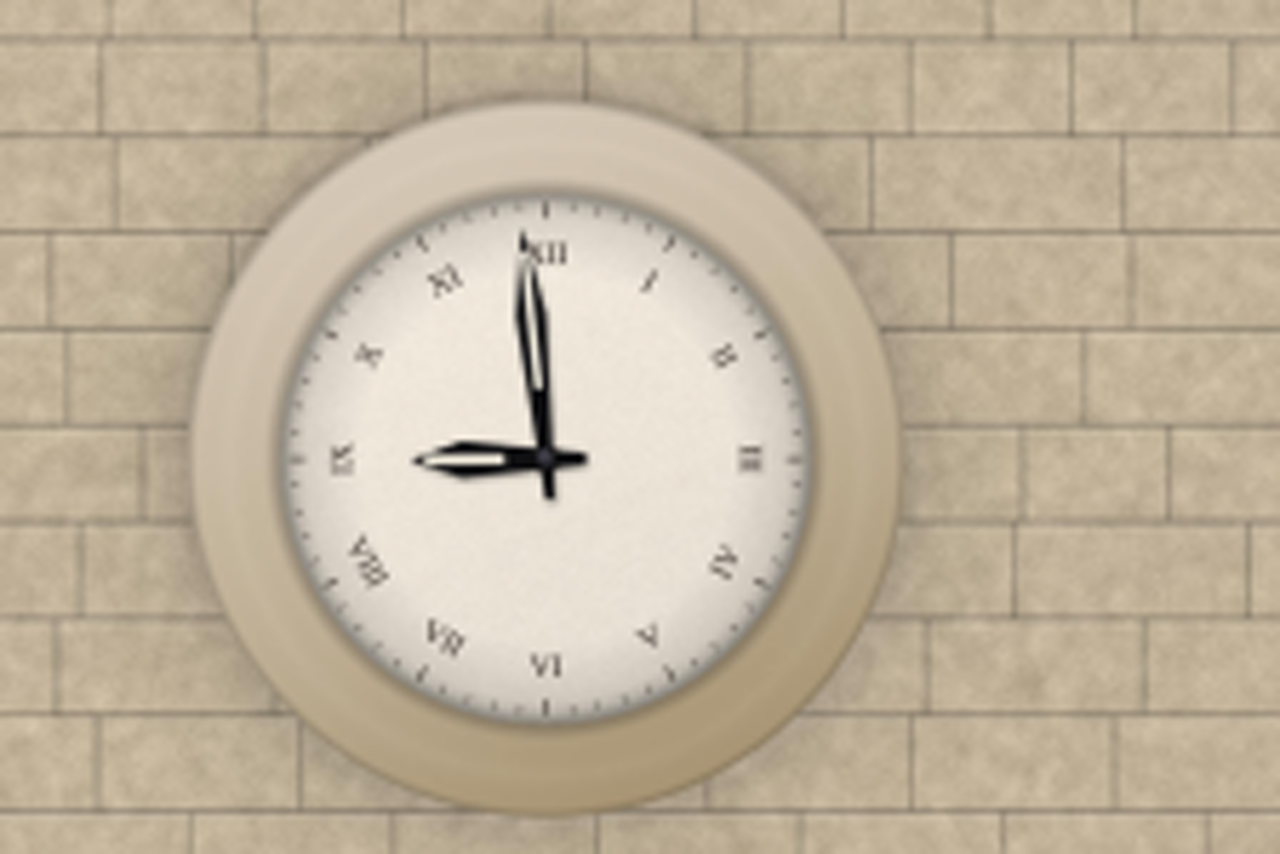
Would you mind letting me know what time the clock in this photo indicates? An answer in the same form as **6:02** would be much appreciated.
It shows **8:59**
